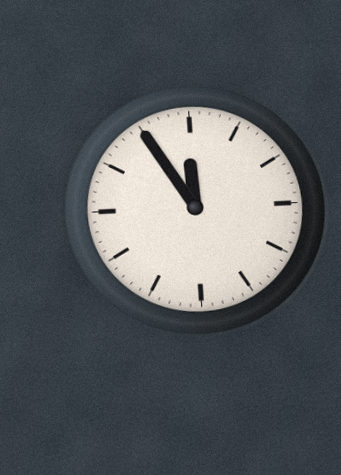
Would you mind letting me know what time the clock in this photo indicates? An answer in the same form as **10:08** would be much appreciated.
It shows **11:55**
